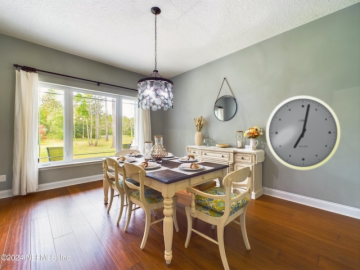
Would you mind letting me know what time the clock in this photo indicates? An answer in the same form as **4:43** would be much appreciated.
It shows **7:02**
